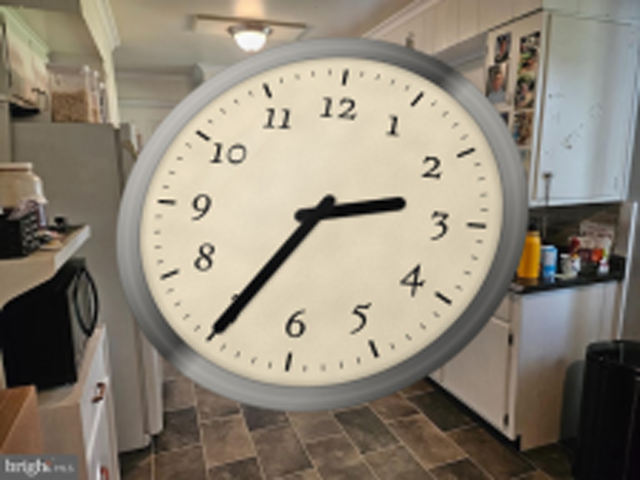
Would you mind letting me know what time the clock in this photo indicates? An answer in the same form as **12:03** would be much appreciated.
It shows **2:35**
